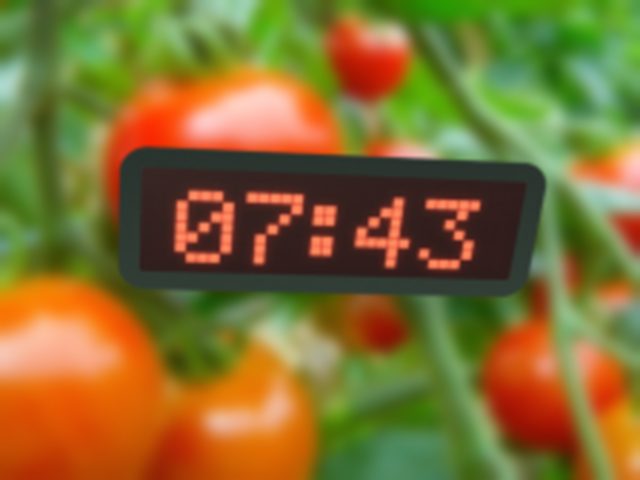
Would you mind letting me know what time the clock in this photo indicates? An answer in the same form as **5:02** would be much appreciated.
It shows **7:43**
